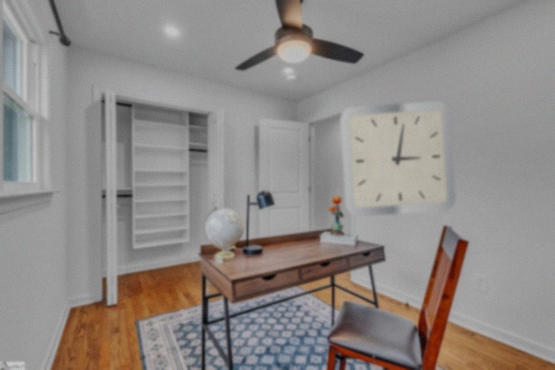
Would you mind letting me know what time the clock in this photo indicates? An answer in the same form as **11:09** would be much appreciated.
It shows **3:02**
